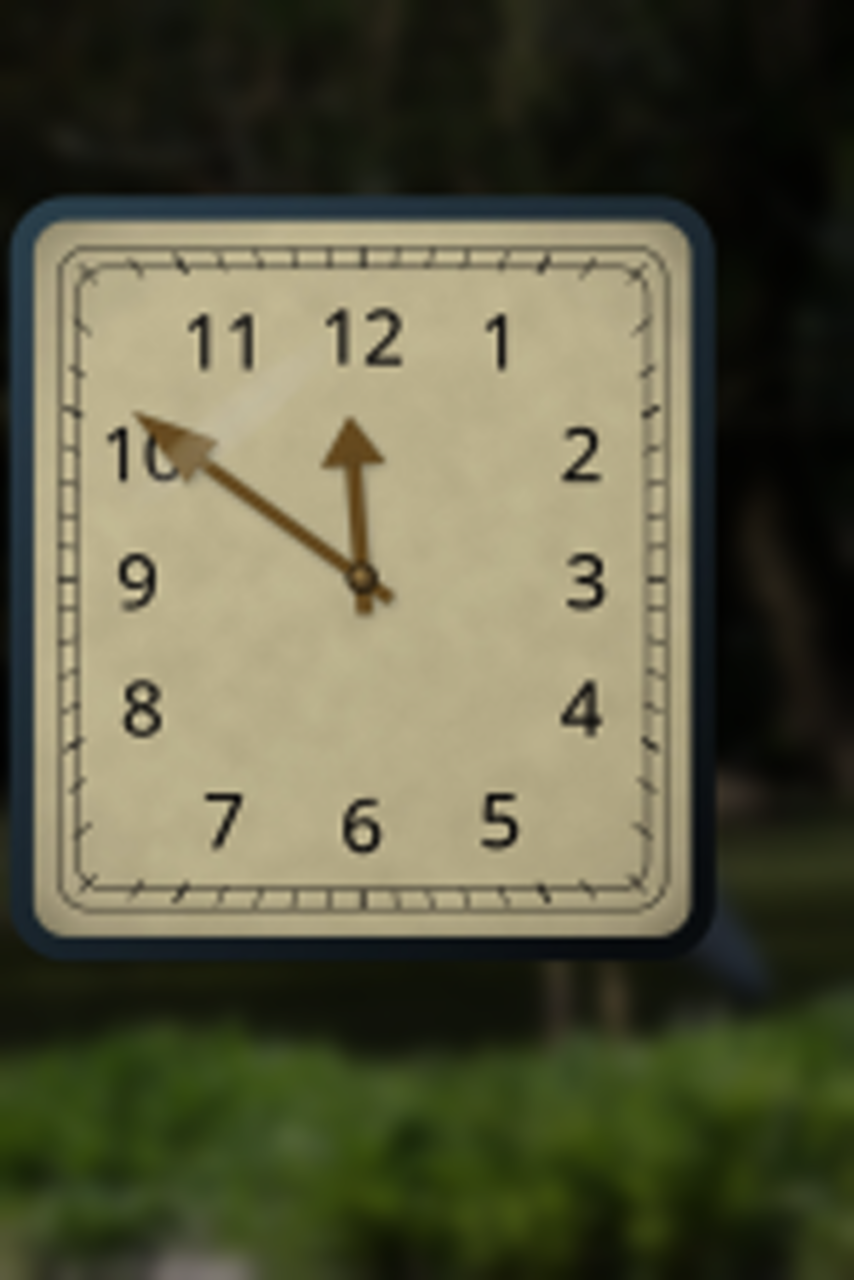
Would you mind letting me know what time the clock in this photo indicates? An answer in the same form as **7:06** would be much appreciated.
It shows **11:51**
